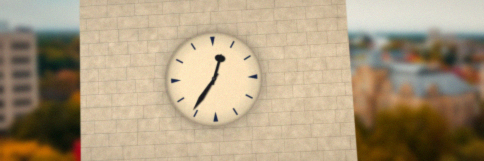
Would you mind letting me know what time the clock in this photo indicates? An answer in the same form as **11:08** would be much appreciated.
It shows **12:36**
